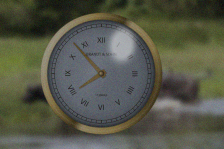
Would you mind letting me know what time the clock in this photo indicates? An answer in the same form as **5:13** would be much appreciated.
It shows **7:53**
